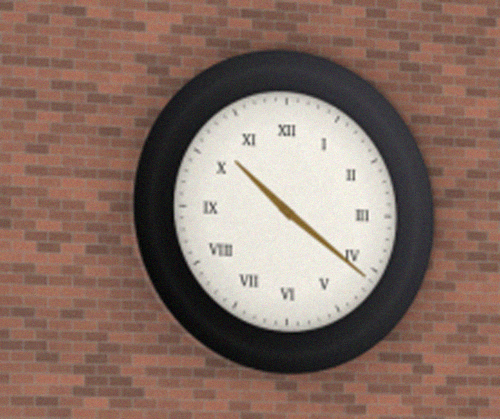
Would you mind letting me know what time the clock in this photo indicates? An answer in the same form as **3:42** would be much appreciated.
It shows **10:21**
